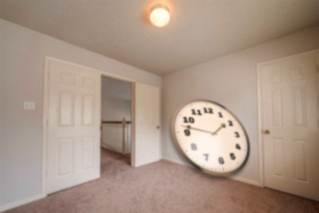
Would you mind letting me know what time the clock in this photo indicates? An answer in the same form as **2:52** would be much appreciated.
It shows **1:47**
